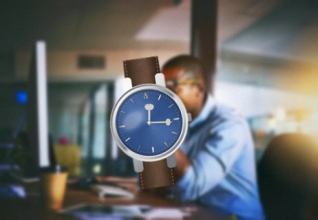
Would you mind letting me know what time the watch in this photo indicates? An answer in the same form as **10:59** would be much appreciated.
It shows **12:16**
